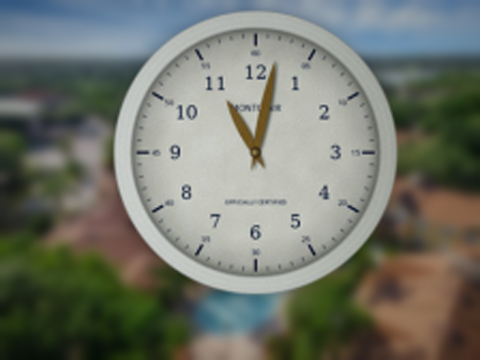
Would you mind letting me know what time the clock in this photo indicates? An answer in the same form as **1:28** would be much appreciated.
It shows **11:02**
